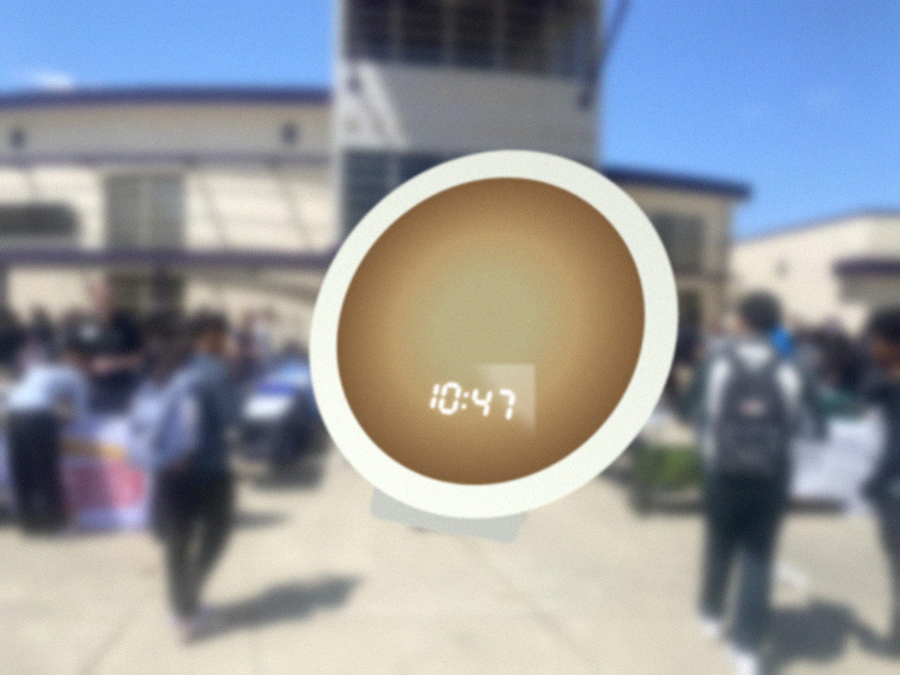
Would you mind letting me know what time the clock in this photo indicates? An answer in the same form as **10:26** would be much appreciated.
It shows **10:47**
